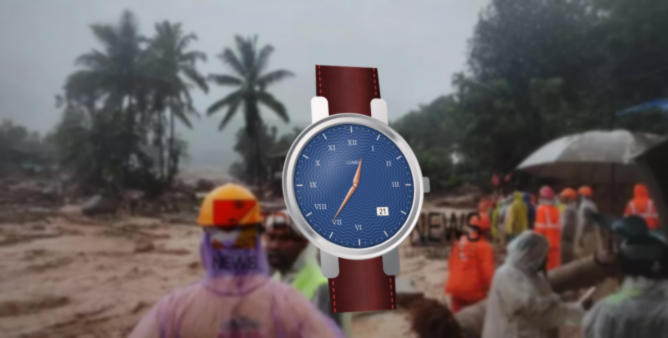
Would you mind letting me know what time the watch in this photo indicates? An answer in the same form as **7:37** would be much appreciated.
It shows **12:36**
